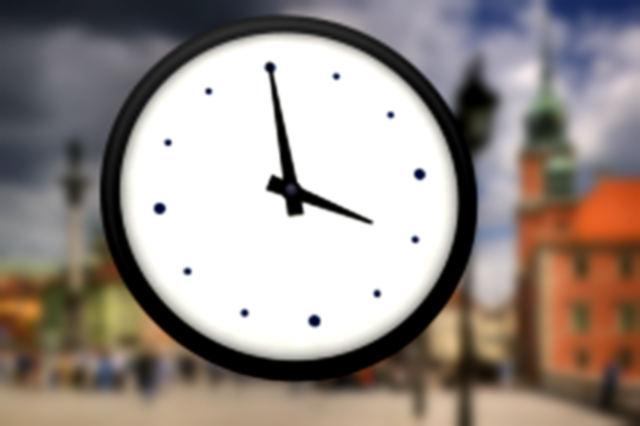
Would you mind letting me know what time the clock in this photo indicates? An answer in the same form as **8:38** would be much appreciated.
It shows **4:00**
